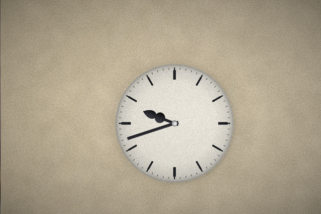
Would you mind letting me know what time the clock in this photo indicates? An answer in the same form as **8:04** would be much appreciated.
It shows **9:42**
